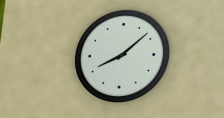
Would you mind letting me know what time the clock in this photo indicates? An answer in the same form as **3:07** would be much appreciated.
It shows **8:08**
